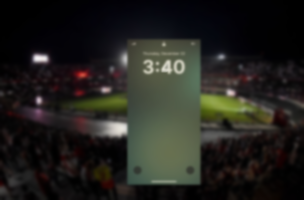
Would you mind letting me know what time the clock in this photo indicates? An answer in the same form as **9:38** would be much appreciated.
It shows **3:40**
